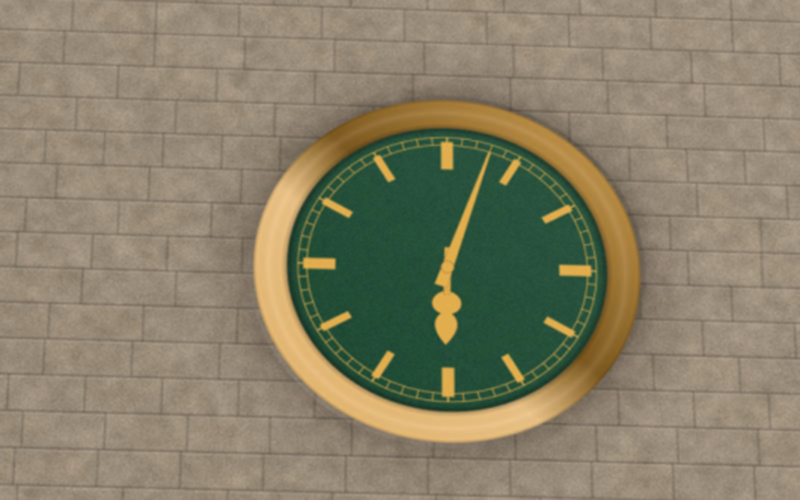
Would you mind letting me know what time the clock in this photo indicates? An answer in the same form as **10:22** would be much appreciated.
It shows **6:03**
